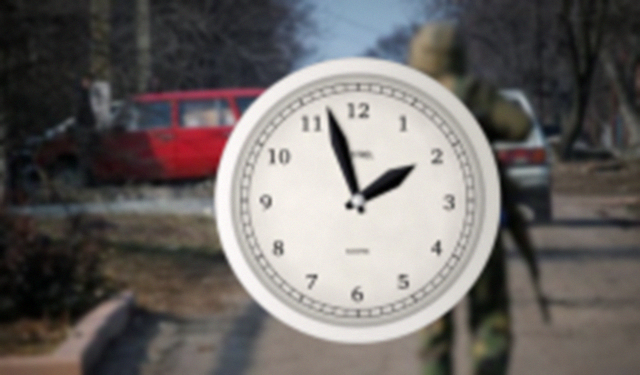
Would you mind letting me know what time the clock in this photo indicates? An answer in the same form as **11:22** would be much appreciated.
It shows **1:57**
